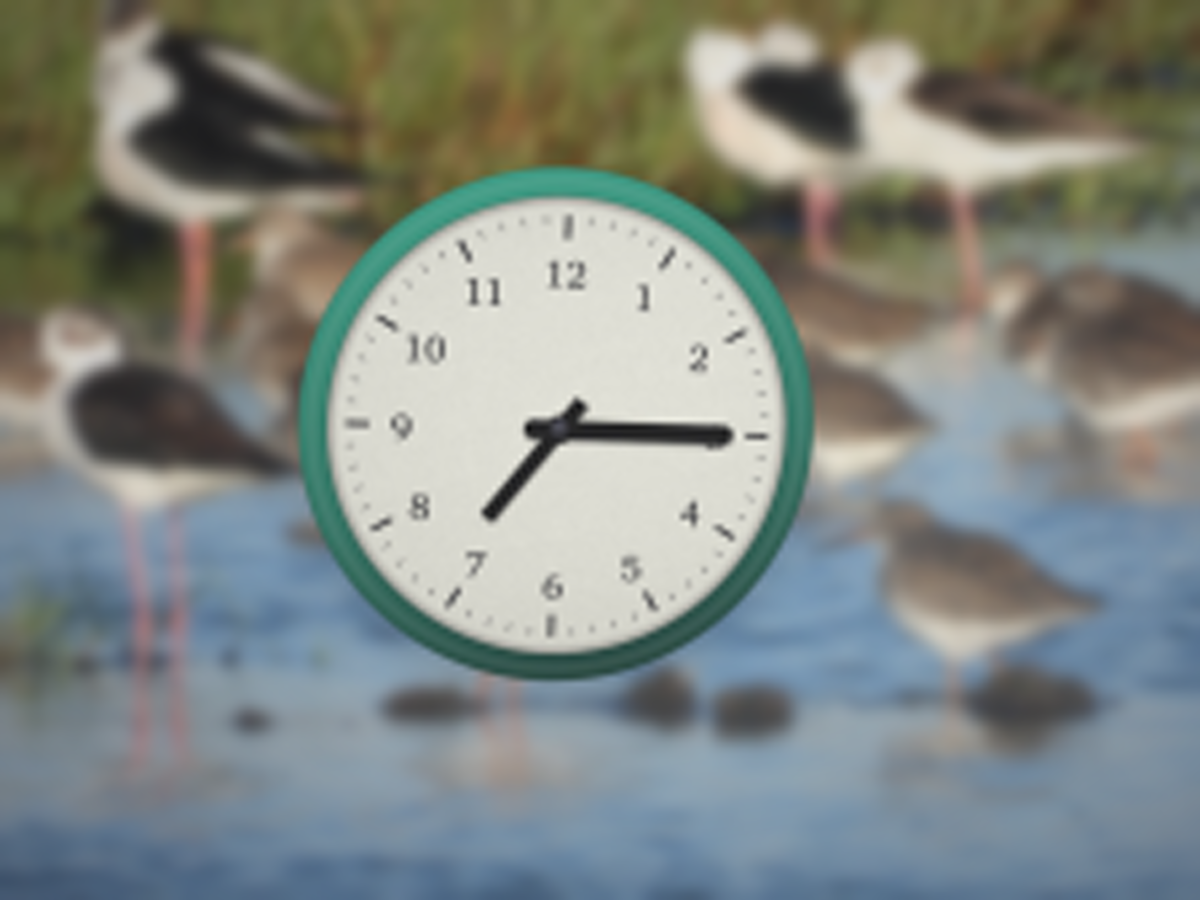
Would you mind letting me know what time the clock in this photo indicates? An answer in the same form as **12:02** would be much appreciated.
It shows **7:15**
